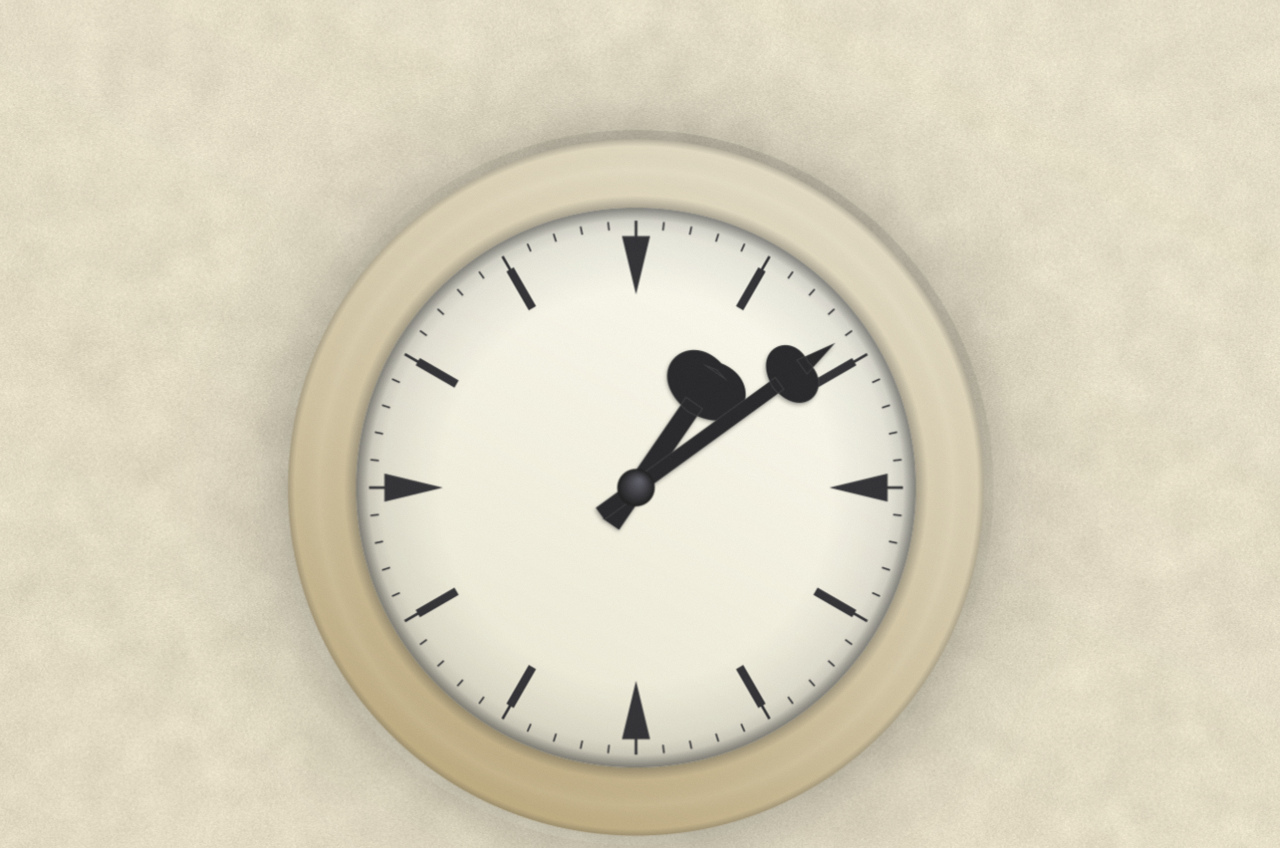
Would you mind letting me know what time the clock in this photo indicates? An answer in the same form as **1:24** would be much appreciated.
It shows **1:09**
